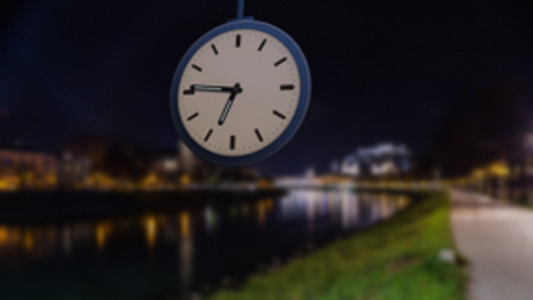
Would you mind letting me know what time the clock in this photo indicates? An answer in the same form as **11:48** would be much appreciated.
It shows **6:46**
